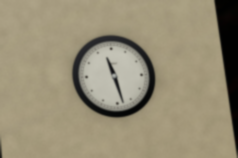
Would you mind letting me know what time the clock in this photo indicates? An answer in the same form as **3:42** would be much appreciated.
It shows **11:28**
